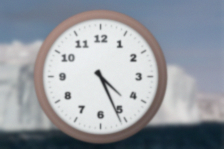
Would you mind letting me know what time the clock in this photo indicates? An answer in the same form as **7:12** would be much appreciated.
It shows **4:26**
